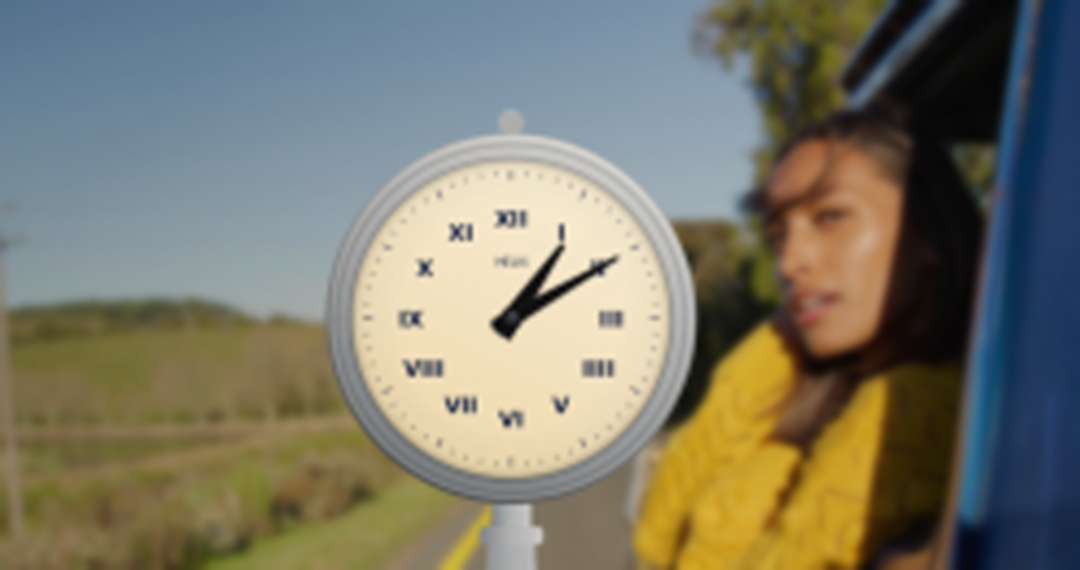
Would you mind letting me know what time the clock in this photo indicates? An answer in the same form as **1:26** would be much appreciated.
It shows **1:10**
